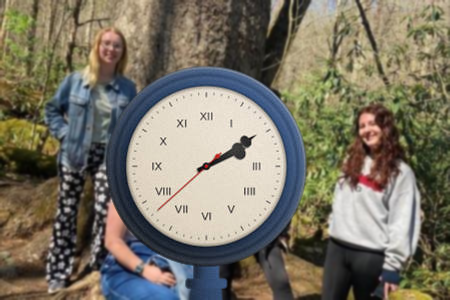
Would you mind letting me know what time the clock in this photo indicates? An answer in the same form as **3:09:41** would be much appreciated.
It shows **2:09:38**
